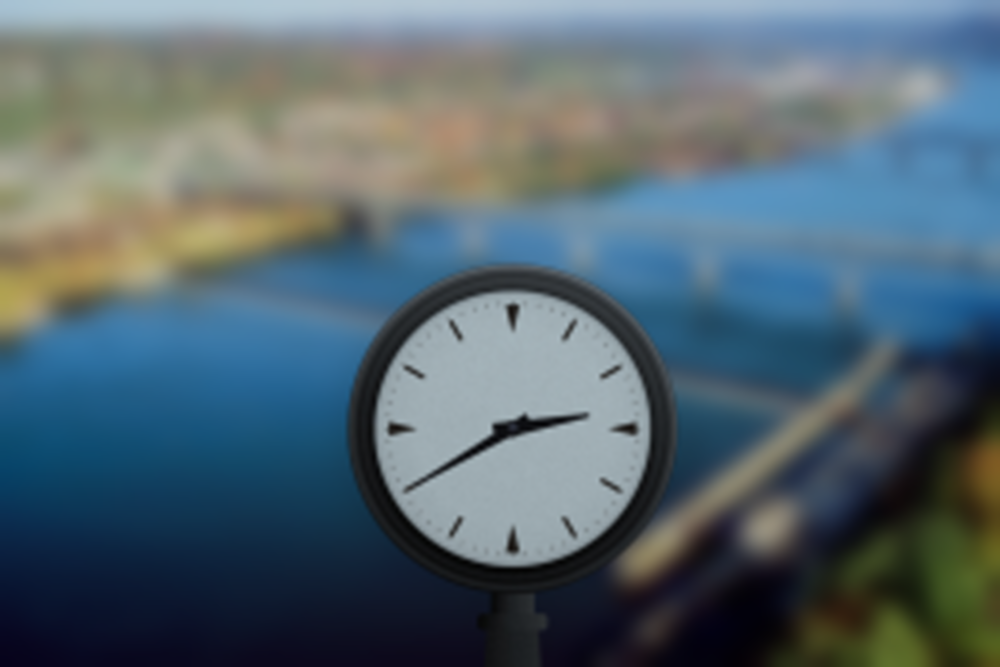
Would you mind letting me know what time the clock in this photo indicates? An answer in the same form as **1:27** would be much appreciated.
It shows **2:40**
